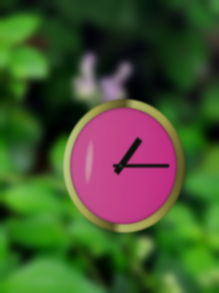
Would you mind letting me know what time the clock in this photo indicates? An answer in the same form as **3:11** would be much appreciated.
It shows **1:15**
